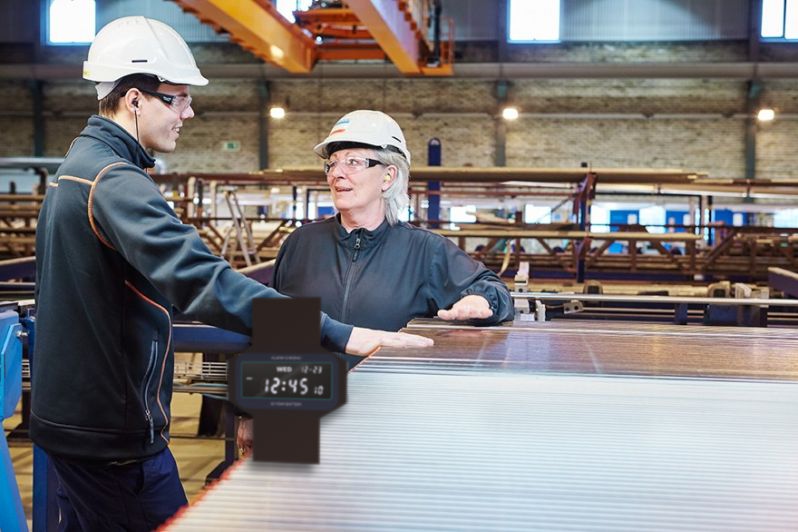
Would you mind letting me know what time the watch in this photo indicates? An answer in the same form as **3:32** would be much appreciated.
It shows **12:45**
